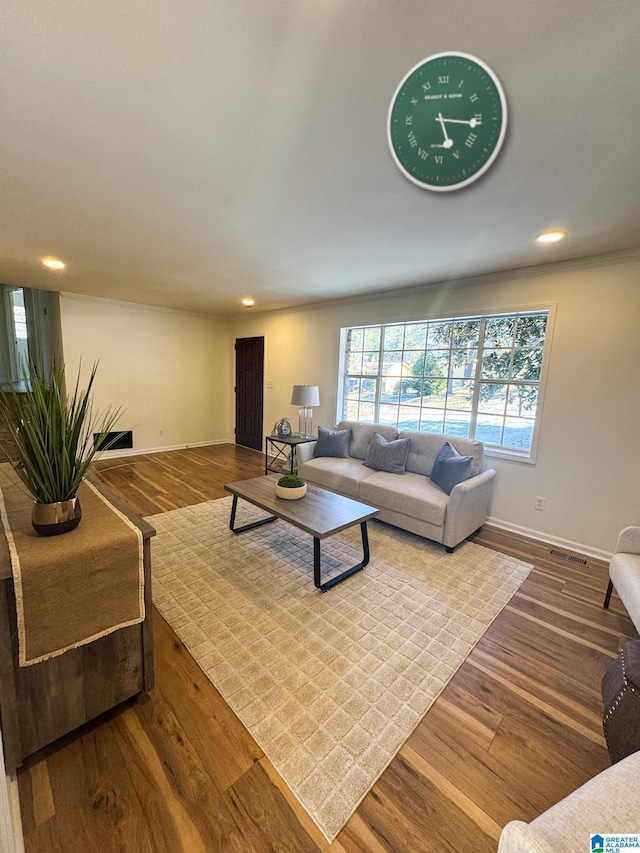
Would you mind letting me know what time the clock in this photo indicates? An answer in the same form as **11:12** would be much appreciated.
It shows **5:16**
